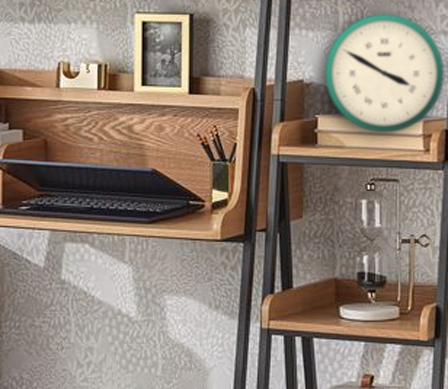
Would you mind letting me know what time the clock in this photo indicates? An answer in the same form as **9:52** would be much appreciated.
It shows **3:50**
